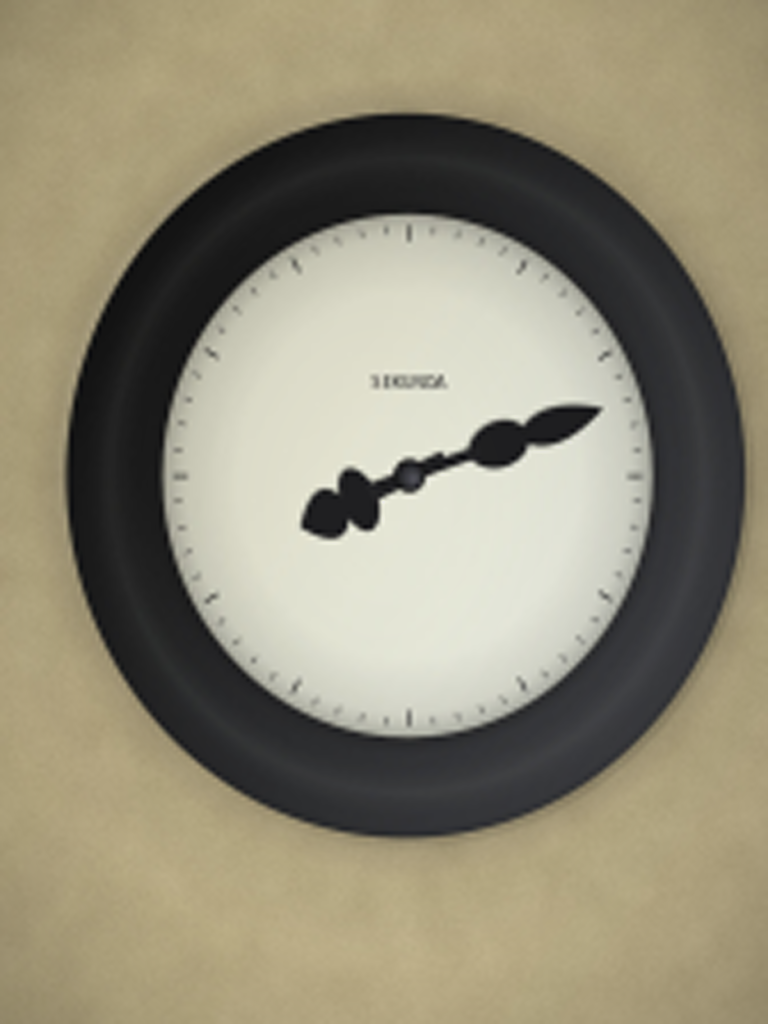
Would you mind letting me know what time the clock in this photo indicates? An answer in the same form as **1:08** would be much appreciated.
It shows **8:12**
